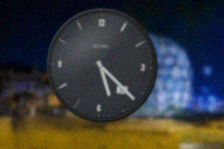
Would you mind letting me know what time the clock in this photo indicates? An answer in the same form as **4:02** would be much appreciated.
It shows **5:22**
